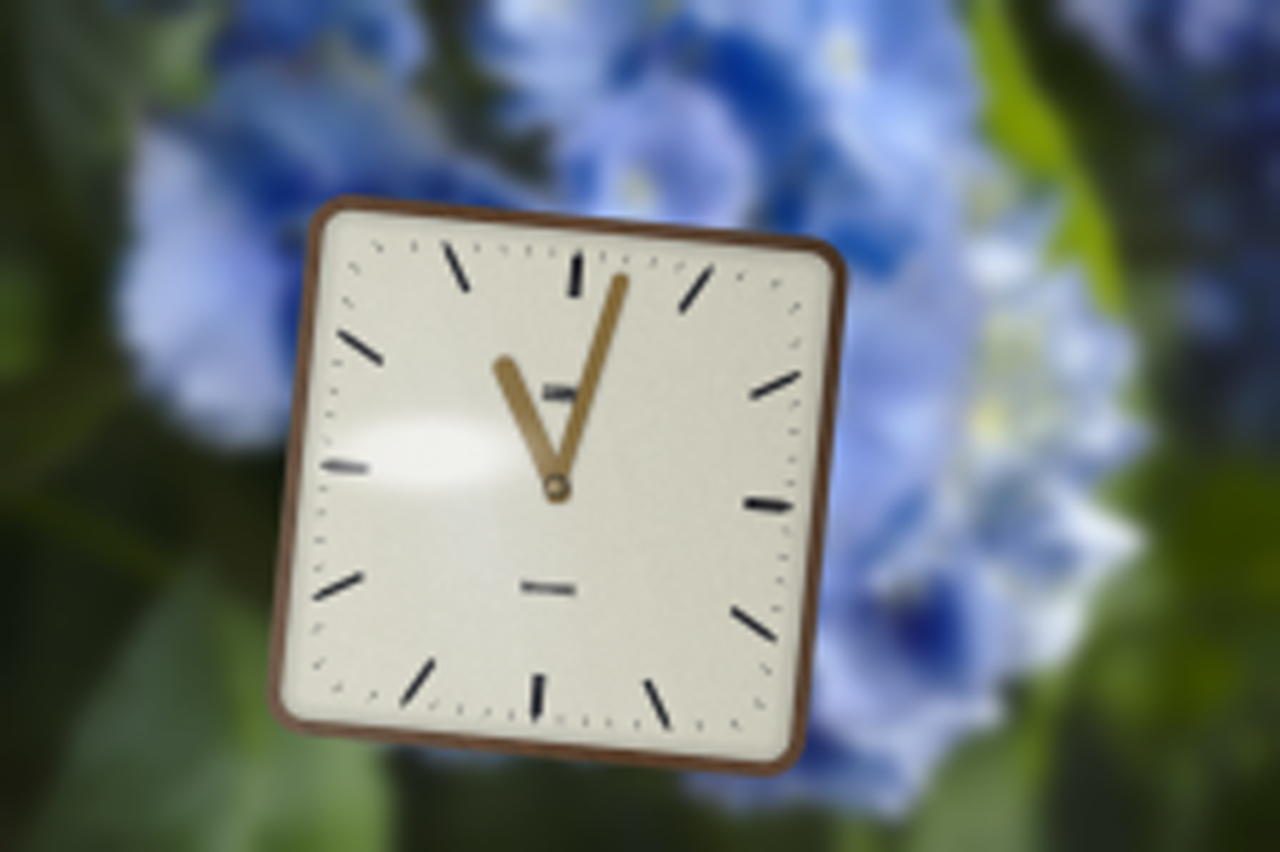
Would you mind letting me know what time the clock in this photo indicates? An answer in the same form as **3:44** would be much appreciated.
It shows **11:02**
